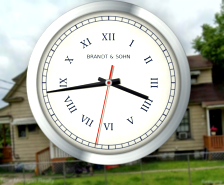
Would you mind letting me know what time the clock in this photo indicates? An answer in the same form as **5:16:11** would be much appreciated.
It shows **3:43:32**
